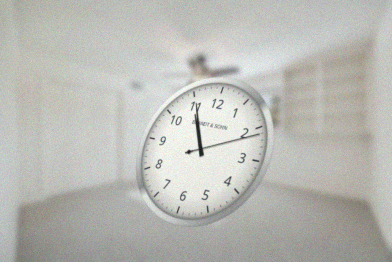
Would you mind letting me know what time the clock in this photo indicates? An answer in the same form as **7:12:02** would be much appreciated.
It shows **10:55:11**
